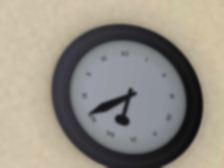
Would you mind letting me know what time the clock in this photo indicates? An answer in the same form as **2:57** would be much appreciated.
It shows **6:41**
